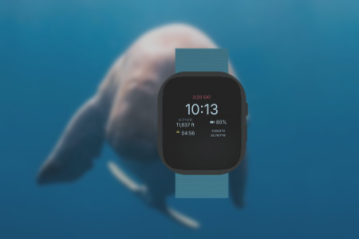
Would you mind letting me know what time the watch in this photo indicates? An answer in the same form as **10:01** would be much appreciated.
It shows **10:13**
